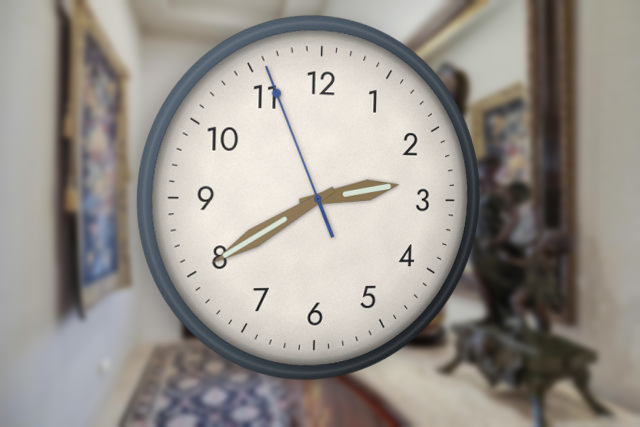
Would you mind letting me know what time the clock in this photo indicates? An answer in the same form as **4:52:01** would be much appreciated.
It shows **2:39:56**
